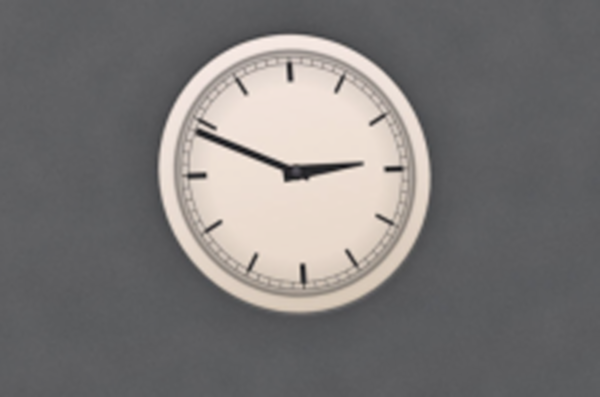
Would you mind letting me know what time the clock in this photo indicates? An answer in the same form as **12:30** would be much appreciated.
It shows **2:49**
